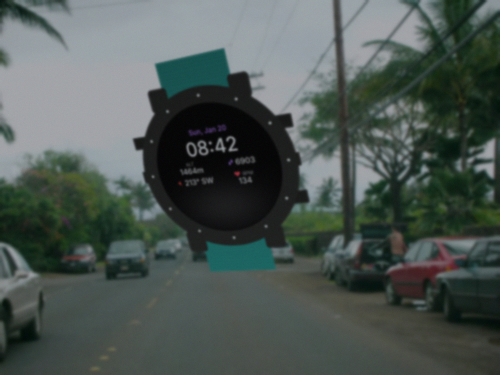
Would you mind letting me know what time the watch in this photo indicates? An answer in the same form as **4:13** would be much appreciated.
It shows **8:42**
